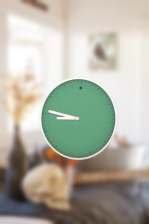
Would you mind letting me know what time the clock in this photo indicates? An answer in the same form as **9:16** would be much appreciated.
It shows **8:46**
